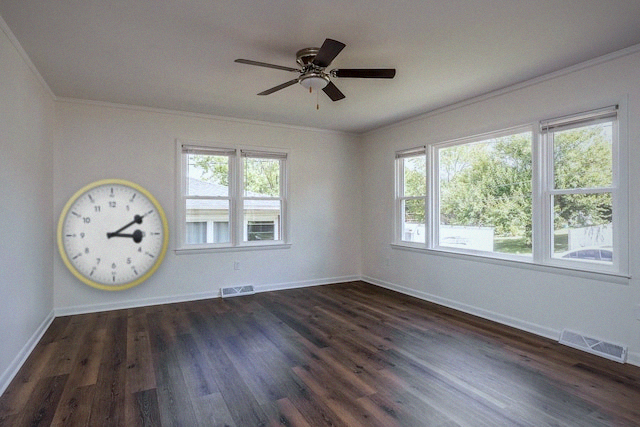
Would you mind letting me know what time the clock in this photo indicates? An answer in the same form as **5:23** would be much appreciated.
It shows **3:10**
